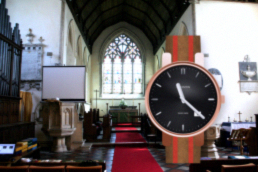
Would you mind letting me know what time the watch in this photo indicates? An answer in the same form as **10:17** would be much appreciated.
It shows **11:22**
